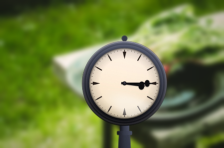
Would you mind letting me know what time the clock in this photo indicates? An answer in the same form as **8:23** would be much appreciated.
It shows **3:15**
